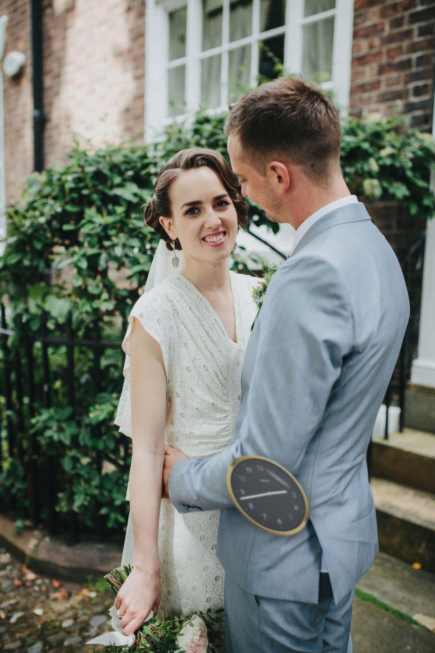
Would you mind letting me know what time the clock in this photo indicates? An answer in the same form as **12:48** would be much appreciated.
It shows **2:43**
